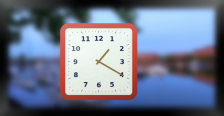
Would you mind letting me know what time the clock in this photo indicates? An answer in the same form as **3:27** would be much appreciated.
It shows **1:20**
